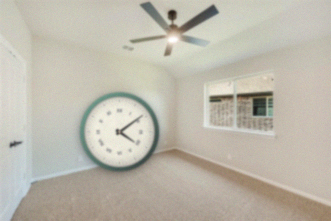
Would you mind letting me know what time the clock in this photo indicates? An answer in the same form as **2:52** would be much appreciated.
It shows **4:09**
